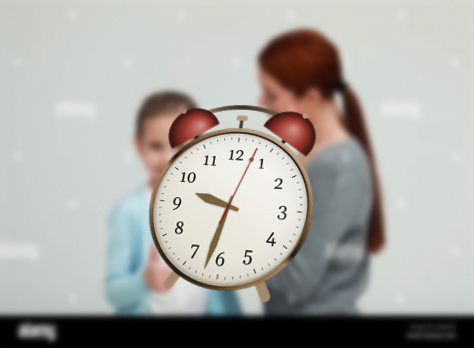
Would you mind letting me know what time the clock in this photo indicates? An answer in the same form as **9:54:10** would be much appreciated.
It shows **9:32:03**
